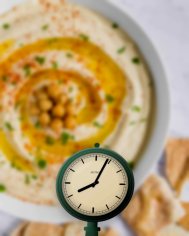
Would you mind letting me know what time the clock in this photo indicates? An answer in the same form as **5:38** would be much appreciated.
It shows **8:04**
